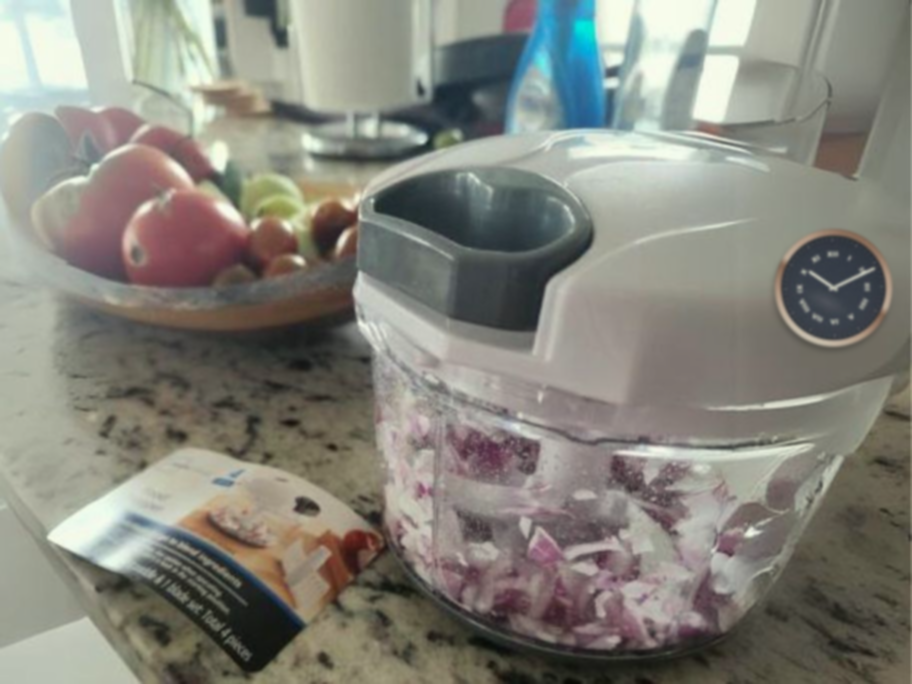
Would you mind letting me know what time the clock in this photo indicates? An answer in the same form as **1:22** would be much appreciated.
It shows **10:11**
